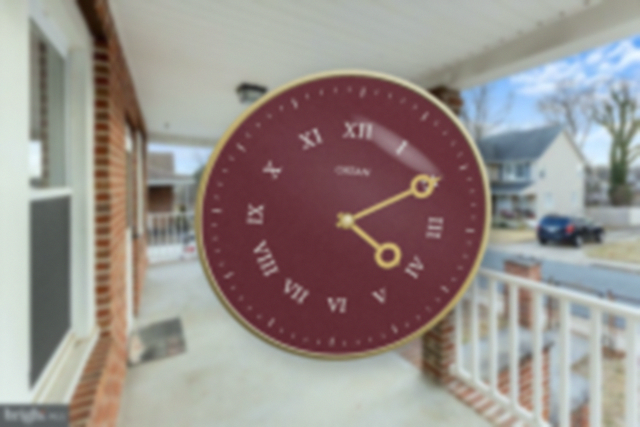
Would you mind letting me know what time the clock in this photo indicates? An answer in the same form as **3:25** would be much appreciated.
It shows **4:10**
